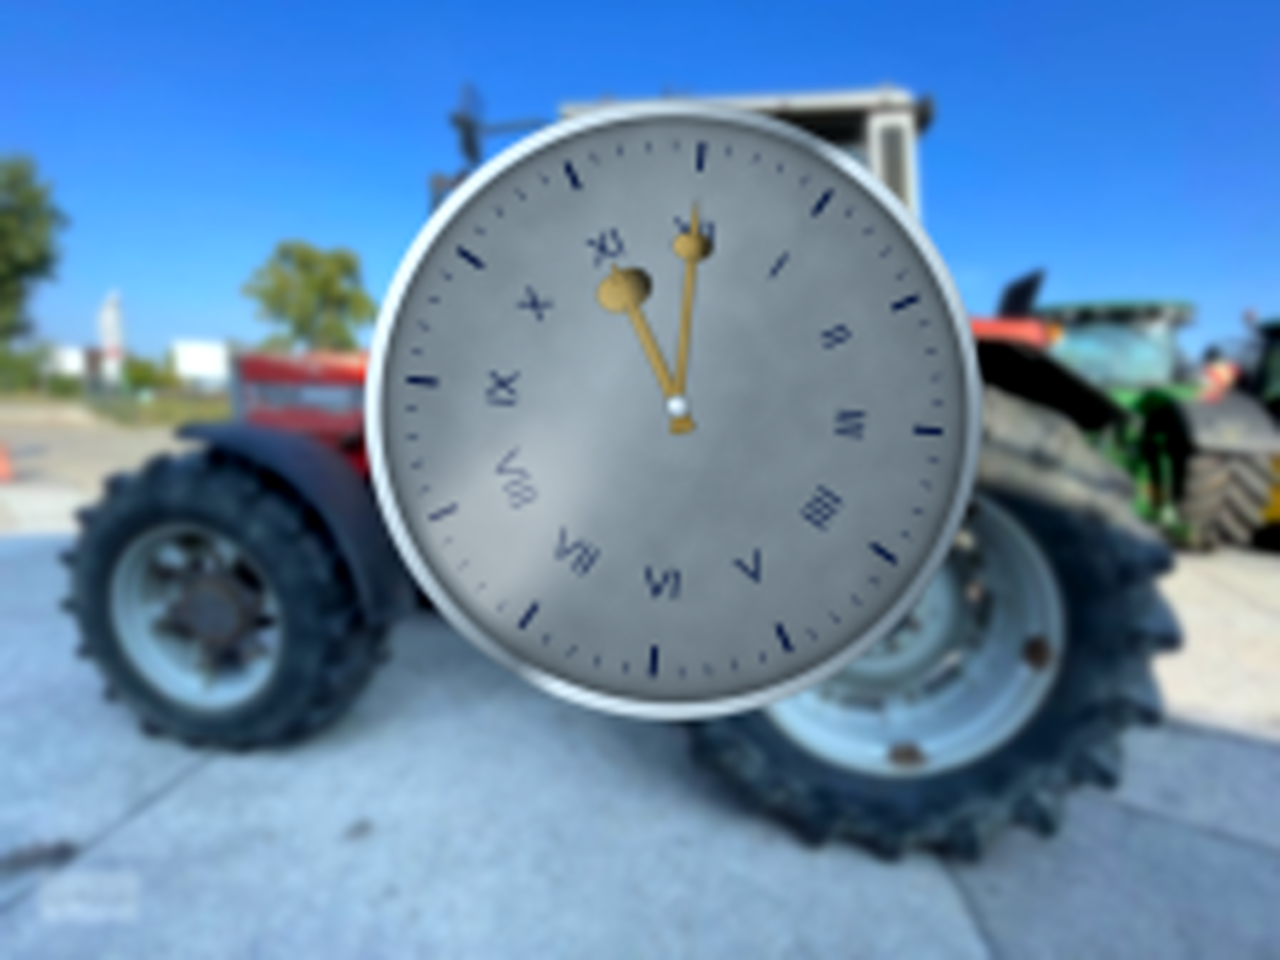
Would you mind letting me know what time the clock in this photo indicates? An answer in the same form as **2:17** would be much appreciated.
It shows **11:00**
